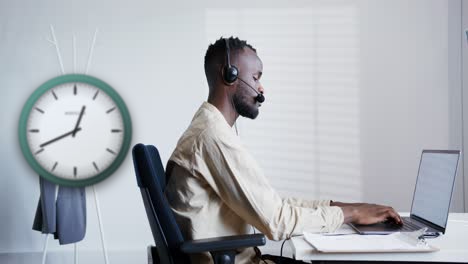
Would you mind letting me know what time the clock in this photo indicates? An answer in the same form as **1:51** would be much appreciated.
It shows **12:41**
